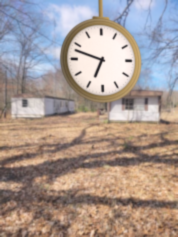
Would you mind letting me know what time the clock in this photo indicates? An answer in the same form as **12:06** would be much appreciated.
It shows **6:48**
